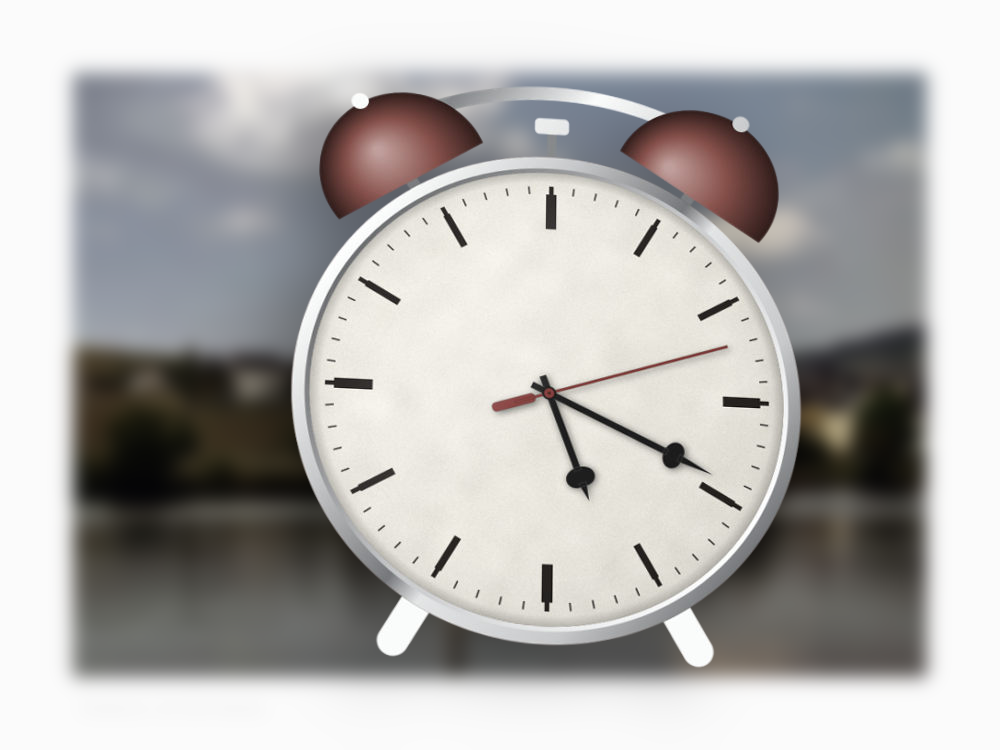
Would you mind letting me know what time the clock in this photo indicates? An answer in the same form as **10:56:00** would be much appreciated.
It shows **5:19:12**
